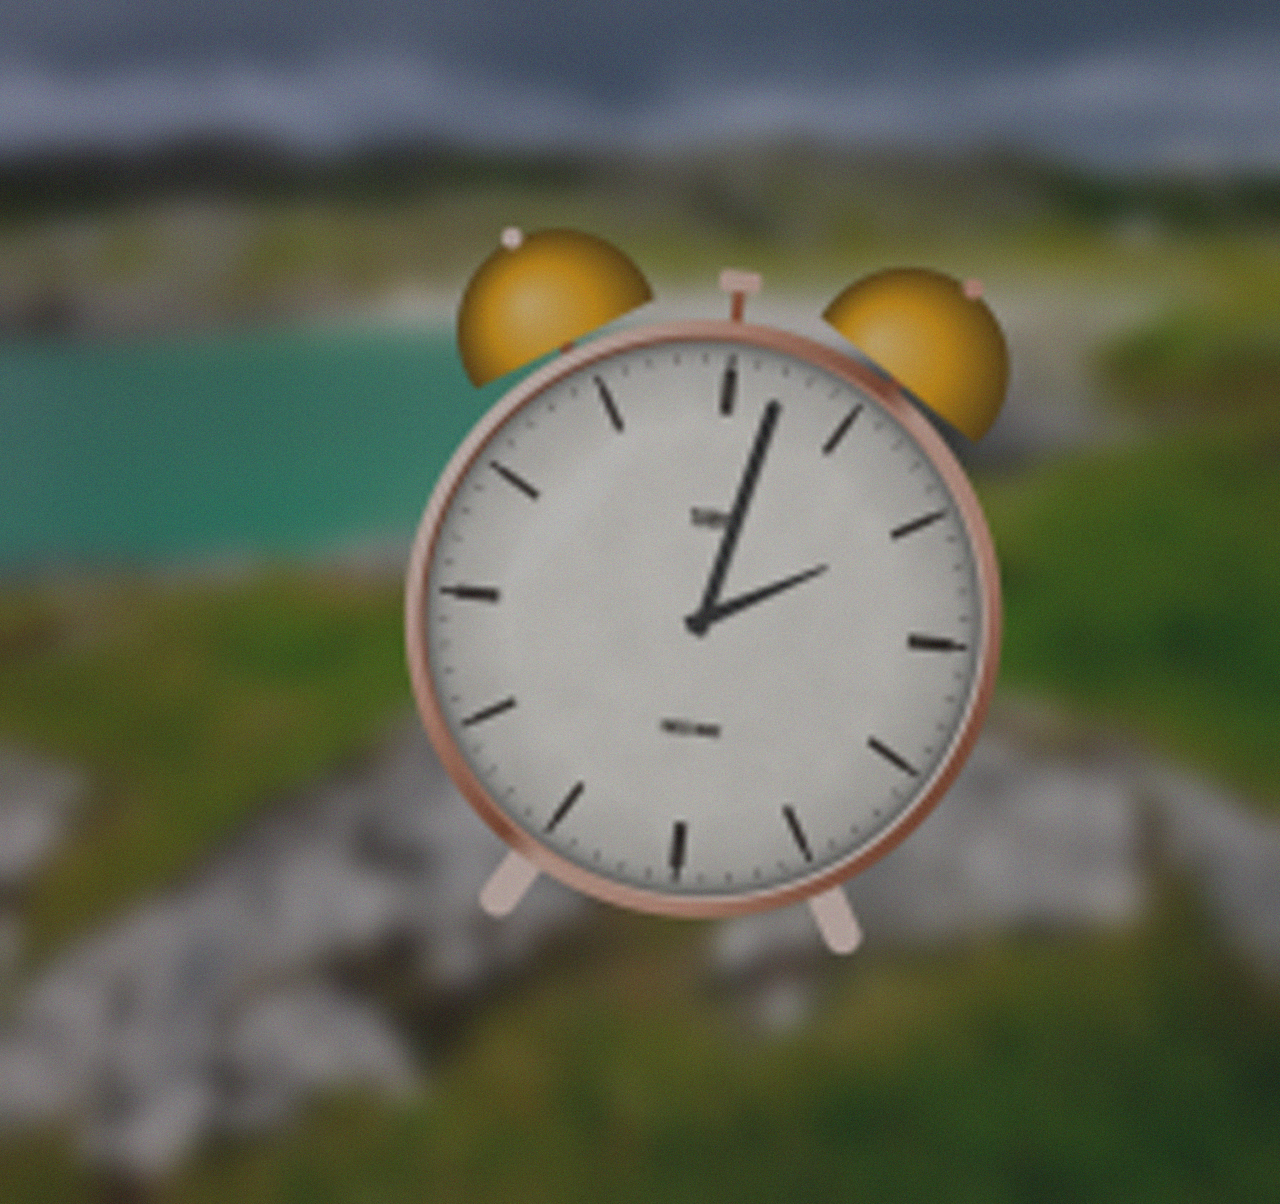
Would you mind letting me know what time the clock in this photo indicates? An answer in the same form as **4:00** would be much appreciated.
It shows **2:02**
